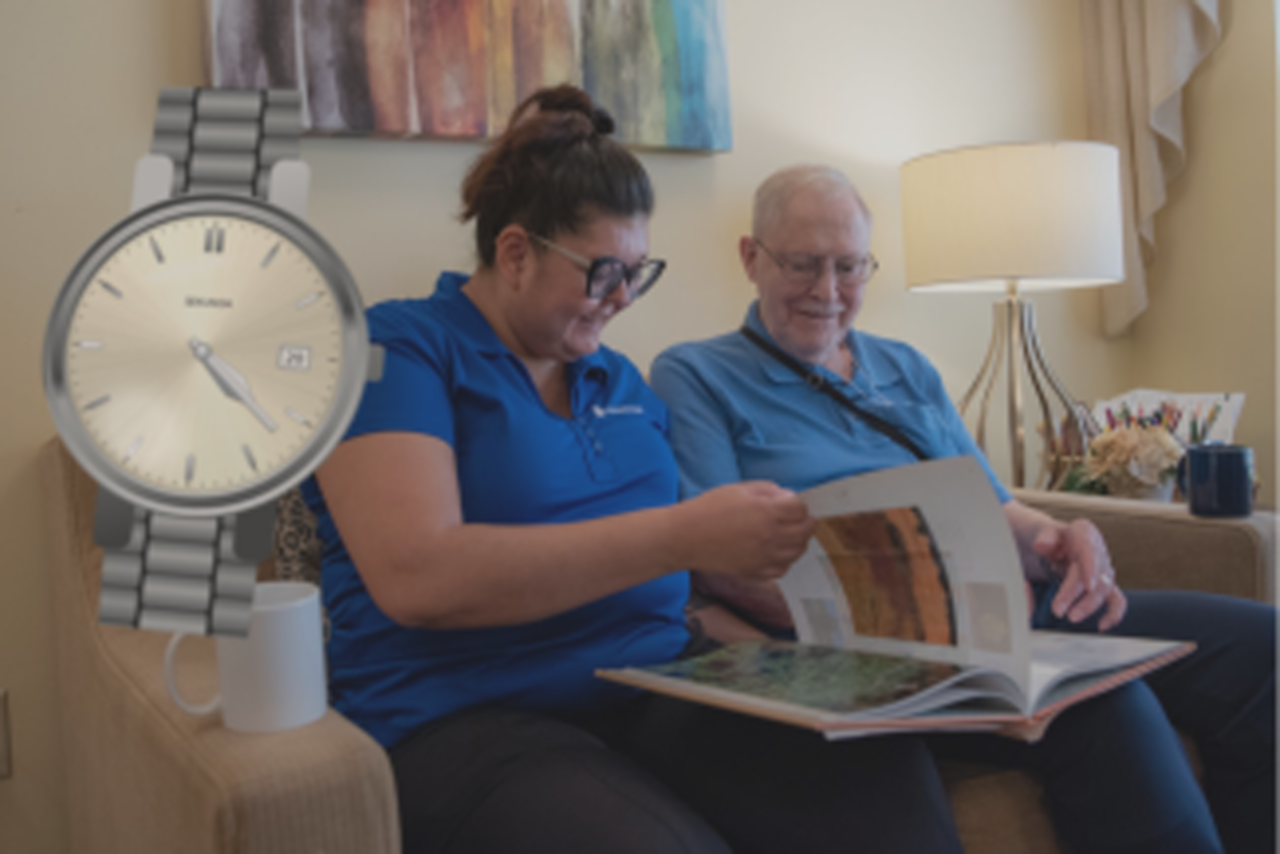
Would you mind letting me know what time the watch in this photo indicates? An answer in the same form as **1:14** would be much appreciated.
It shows **4:22**
